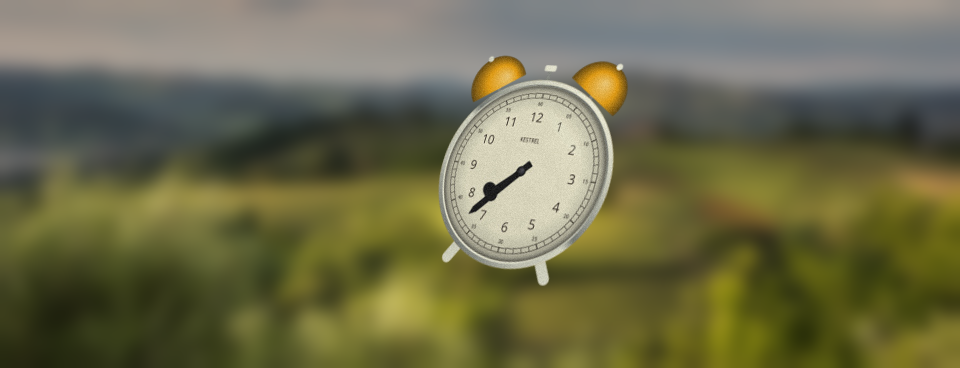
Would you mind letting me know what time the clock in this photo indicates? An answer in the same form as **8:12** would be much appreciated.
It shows **7:37**
